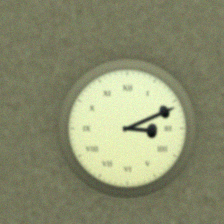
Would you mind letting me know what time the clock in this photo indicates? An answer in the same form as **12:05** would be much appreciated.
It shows **3:11**
